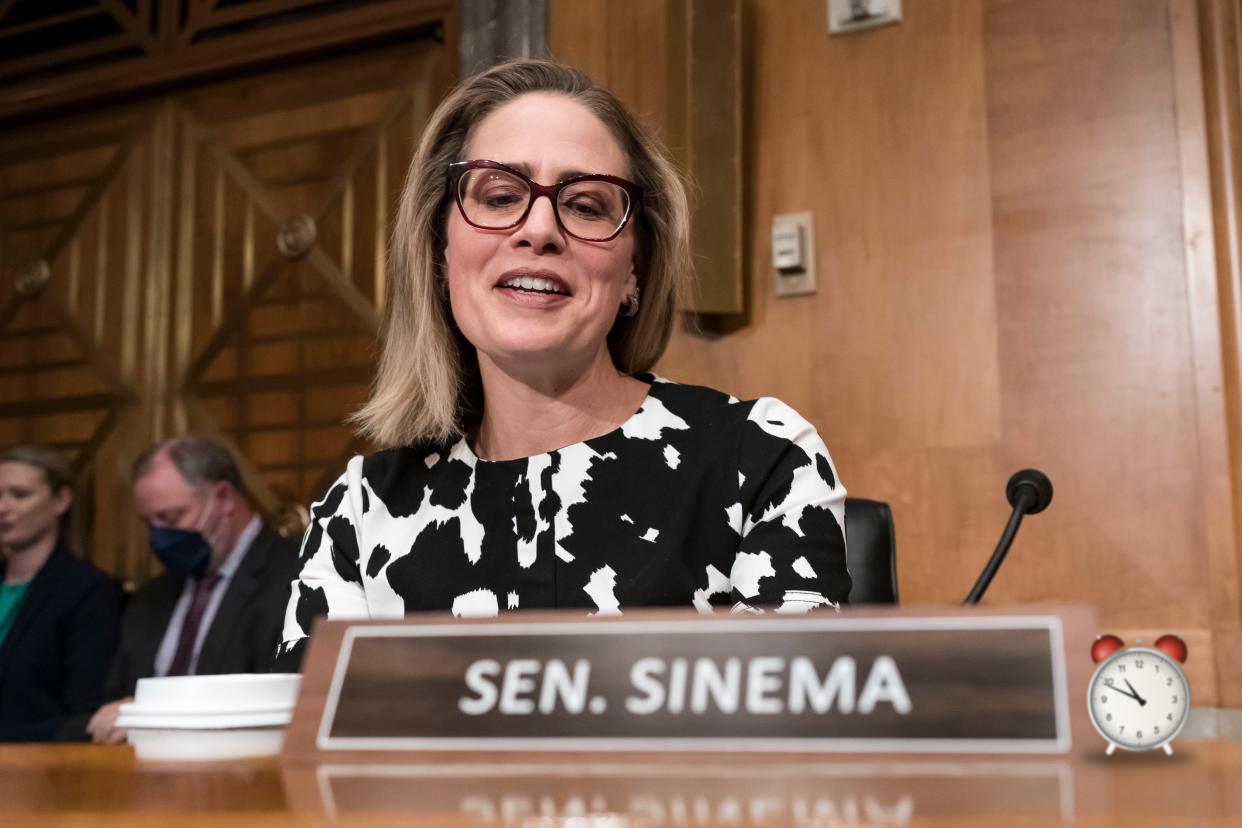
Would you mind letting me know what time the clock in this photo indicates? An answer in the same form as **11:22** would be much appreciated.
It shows **10:49**
